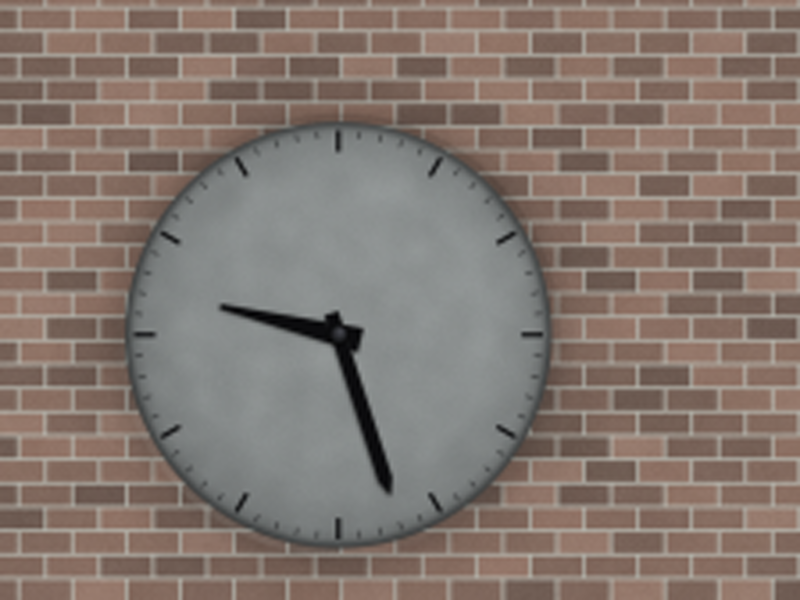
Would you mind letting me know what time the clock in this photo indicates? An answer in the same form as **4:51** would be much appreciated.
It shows **9:27**
